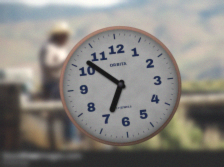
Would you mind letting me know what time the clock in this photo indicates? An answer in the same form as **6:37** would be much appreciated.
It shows **6:52**
